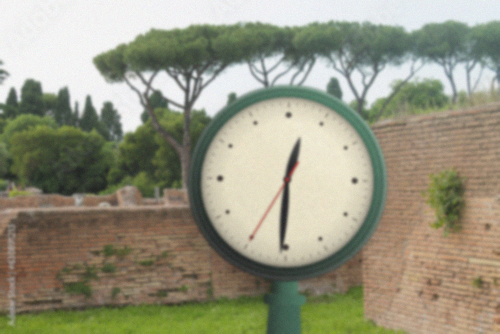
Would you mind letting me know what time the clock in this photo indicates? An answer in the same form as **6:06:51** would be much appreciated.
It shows **12:30:35**
